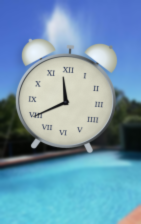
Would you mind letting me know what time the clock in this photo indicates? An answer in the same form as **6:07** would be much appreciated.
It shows **11:40**
